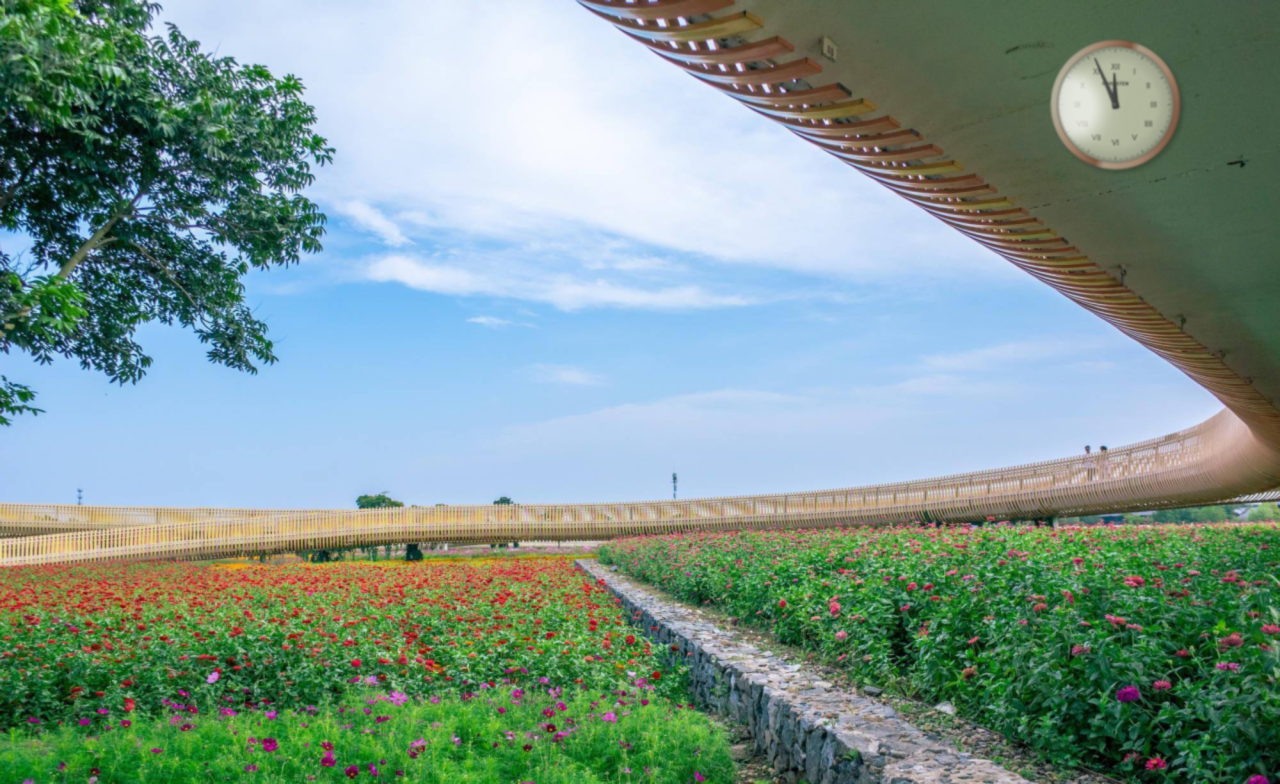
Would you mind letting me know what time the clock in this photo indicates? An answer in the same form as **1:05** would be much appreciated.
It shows **11:56**
